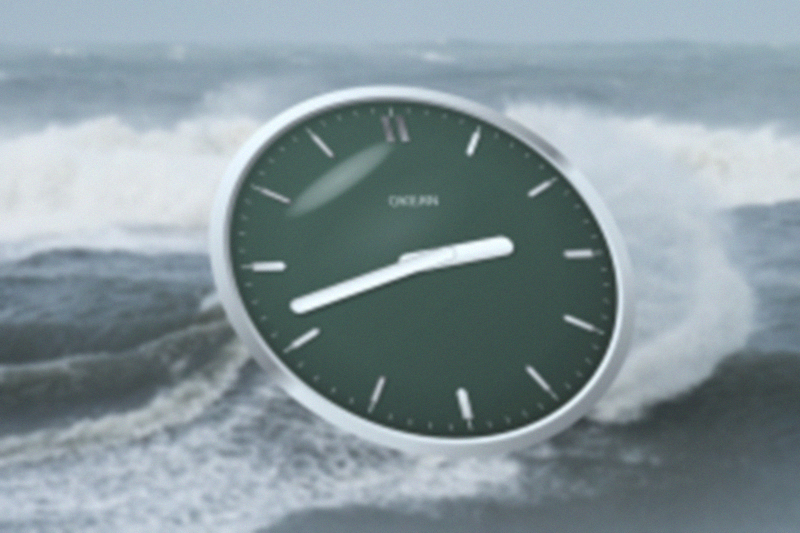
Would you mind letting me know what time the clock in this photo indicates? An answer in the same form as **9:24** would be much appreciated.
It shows **2:42**
